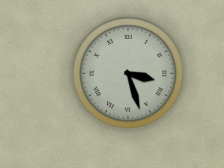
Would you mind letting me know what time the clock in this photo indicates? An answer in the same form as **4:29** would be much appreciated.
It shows **3:27**
